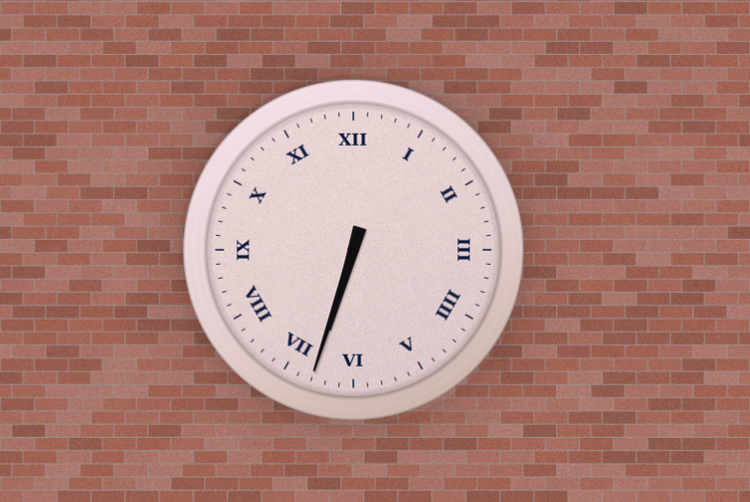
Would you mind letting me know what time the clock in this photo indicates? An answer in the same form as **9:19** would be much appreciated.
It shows **6:33**
